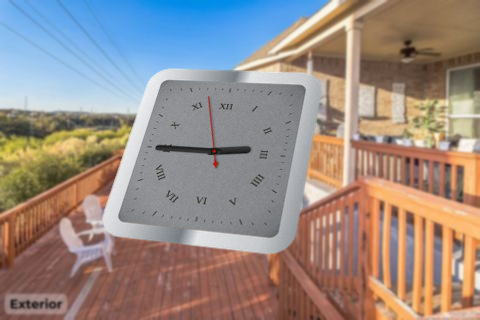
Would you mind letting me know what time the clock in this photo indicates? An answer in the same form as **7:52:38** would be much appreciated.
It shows **2:44:57**
